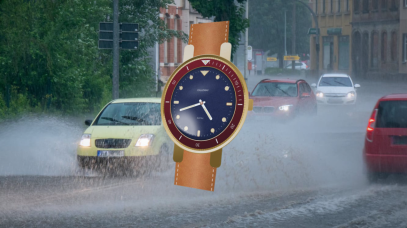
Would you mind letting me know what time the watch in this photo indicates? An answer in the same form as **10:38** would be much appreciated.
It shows **4:42**
